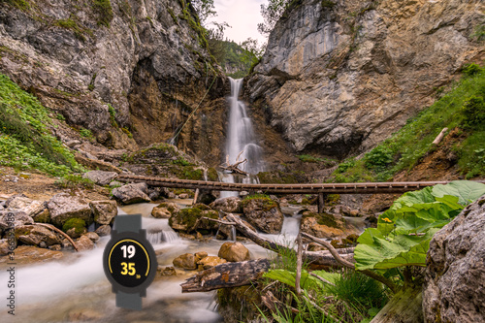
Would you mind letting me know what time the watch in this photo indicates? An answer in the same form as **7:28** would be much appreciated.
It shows **19:35**
